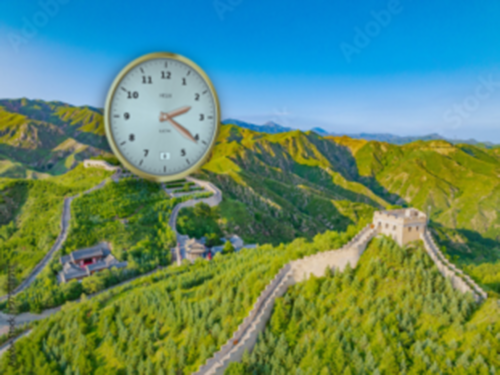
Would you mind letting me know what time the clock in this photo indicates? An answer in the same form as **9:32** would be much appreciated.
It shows **2:21**
